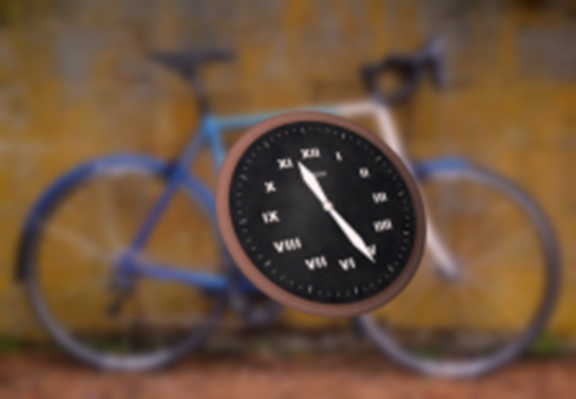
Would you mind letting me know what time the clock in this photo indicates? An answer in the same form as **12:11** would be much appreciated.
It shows **11:26**
